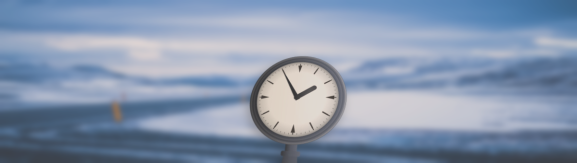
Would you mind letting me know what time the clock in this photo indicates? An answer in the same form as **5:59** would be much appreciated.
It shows **1:55**
